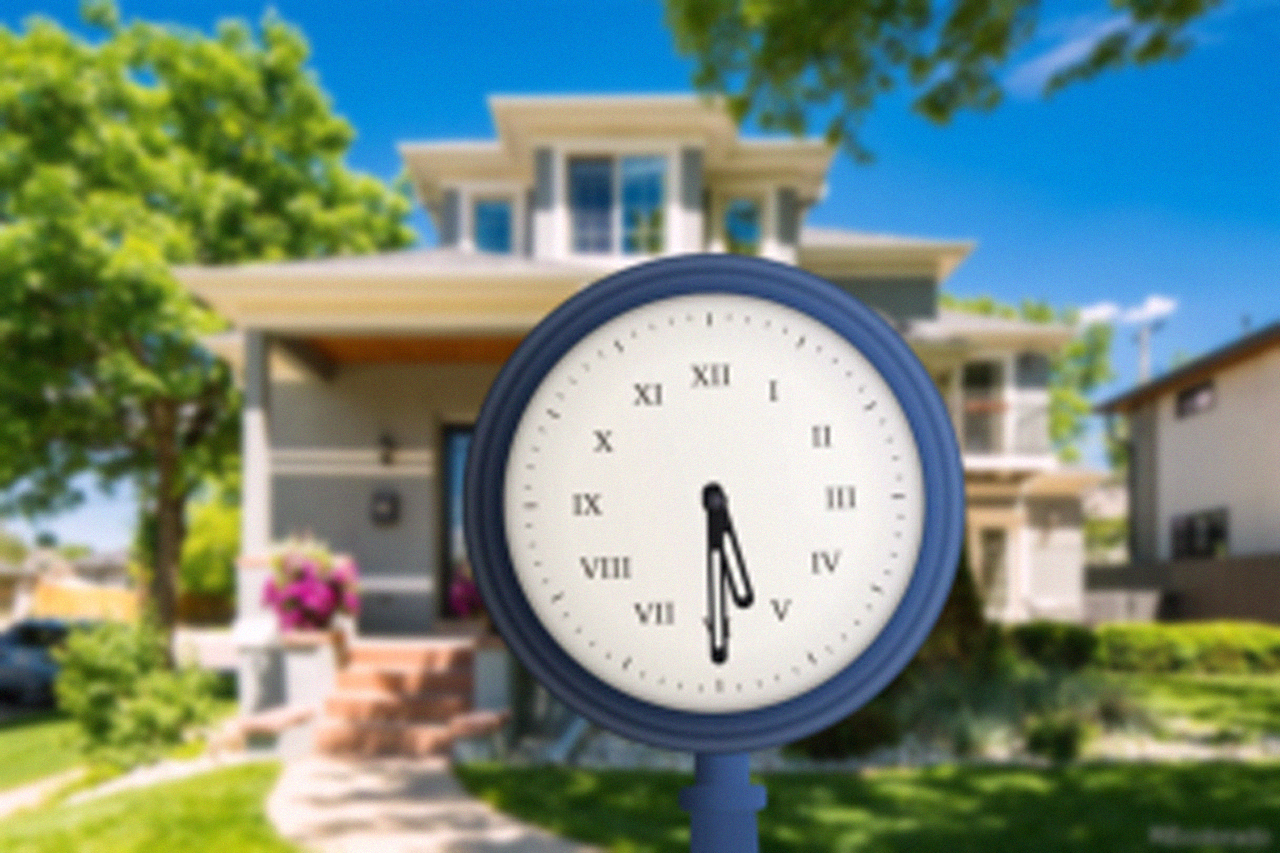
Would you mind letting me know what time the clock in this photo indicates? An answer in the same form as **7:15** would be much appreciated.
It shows **5:30**
